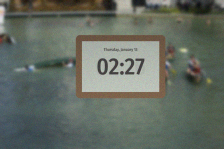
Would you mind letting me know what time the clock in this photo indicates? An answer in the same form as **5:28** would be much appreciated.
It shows **2:27**
